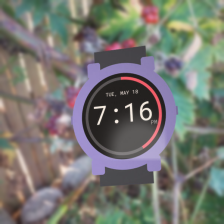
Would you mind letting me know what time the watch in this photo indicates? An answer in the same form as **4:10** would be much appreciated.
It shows **7:16**
